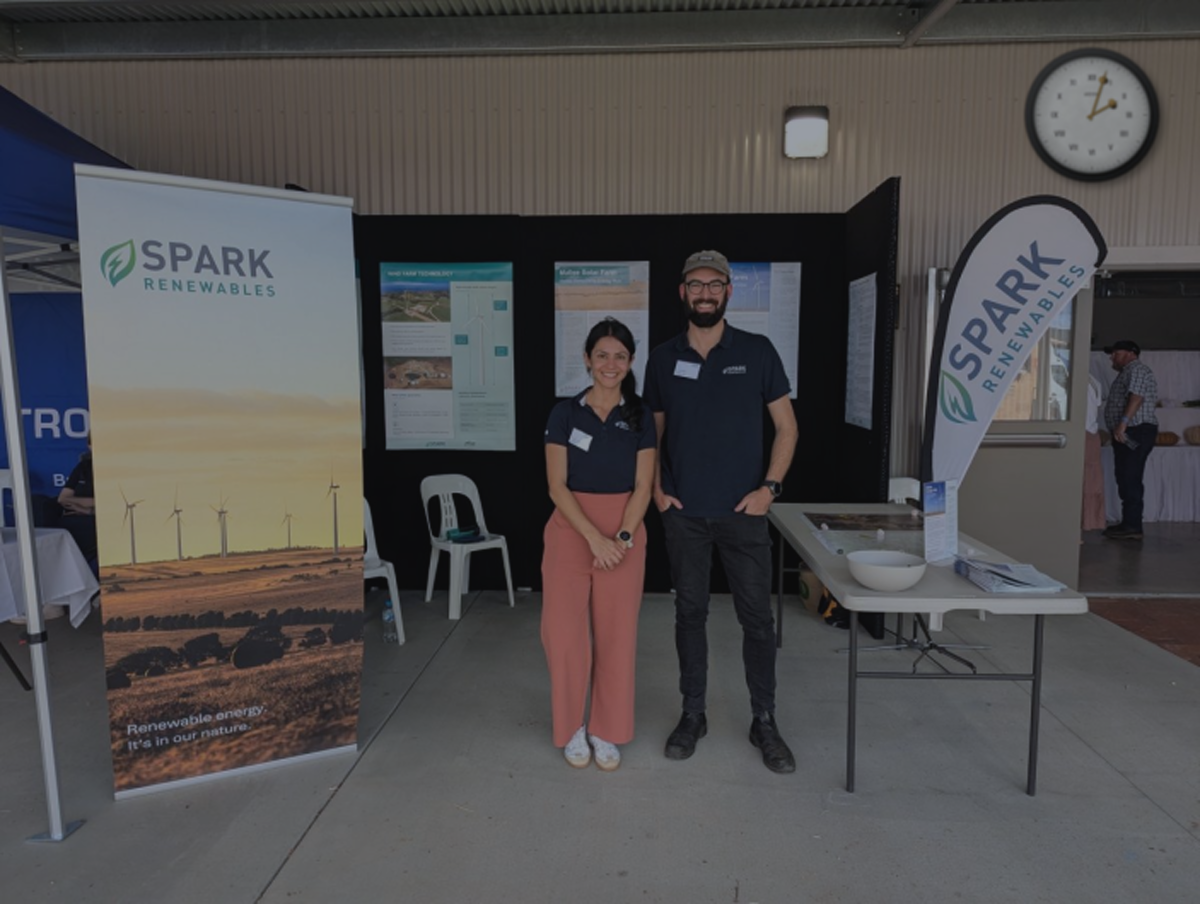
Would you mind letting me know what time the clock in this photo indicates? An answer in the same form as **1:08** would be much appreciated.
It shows **2:03**
